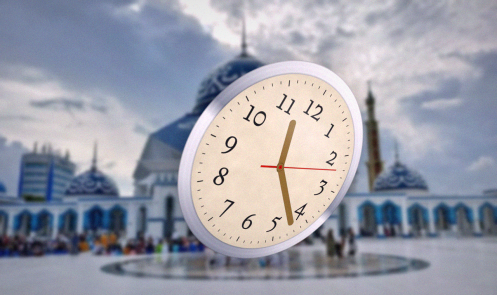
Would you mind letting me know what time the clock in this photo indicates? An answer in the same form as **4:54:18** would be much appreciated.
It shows **11:22:12**
